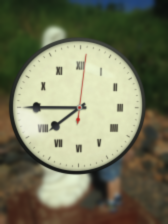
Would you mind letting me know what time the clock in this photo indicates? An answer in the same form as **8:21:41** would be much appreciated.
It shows **7:45:01**
